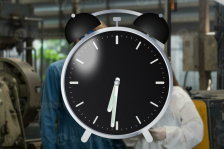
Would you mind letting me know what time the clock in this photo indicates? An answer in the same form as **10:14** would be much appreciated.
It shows **6:31**
